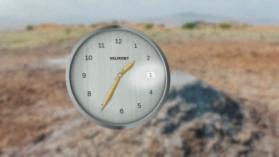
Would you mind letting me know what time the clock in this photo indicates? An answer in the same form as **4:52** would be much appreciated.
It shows **1:35**
